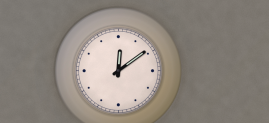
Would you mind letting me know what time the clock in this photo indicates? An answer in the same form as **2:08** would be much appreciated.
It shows **12:09**
